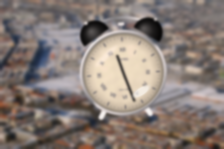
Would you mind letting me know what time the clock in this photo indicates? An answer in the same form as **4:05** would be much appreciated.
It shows **11:27**
